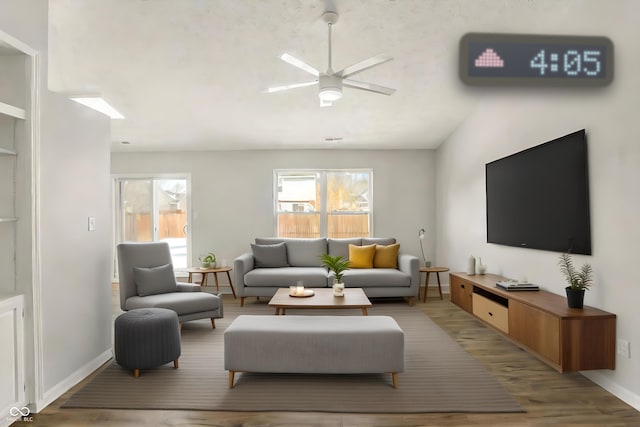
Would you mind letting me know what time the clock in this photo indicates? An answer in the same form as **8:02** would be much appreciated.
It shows **4:05**
